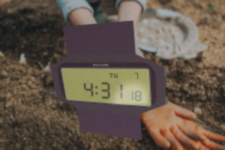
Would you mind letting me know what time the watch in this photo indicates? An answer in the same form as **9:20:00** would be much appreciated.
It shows **4:31:18**
